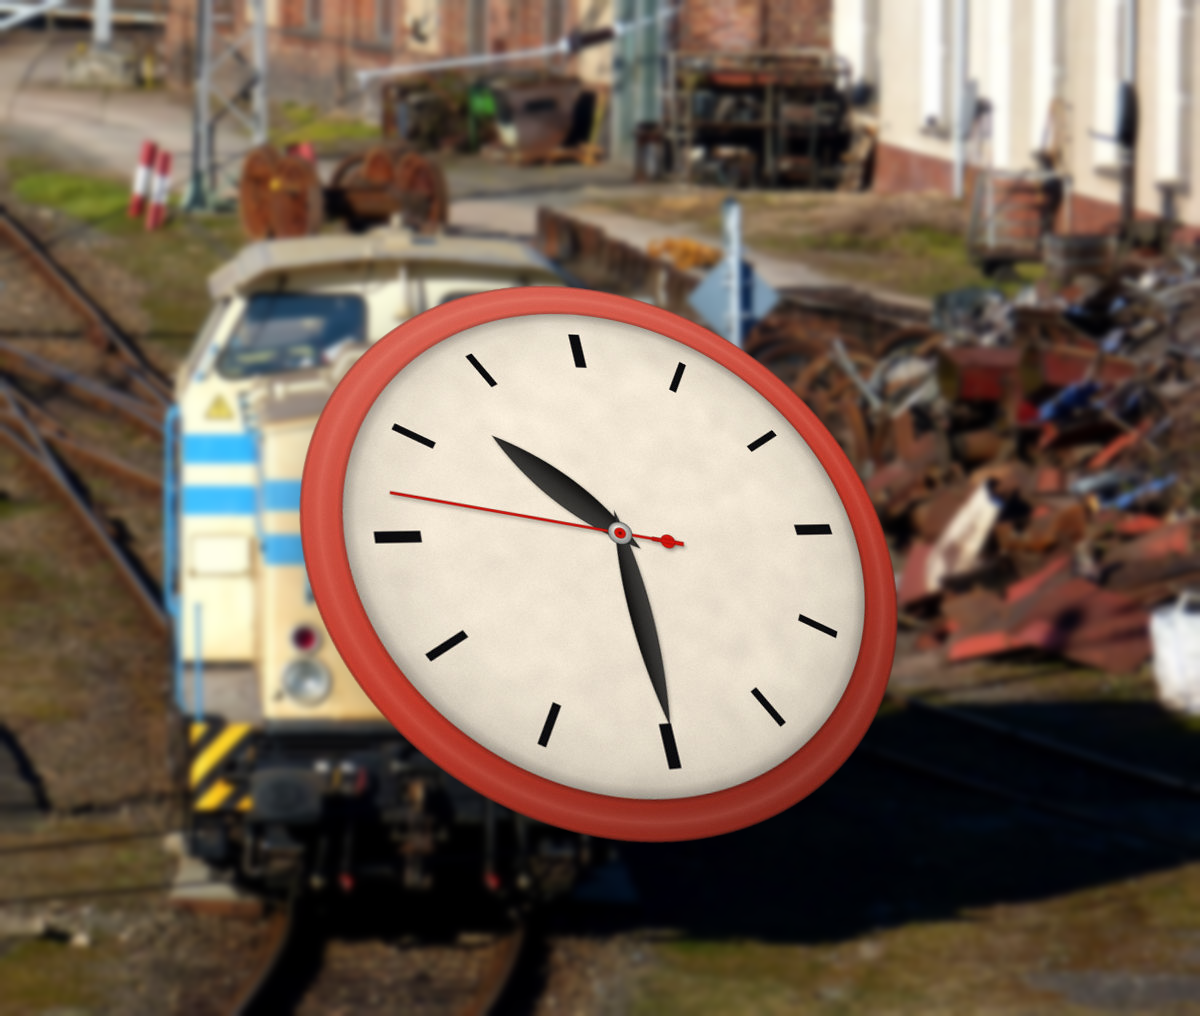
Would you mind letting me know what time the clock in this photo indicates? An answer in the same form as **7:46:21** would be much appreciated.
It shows **10:29:47**
